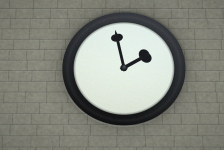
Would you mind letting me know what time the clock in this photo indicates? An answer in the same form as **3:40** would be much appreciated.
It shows **1:58**
